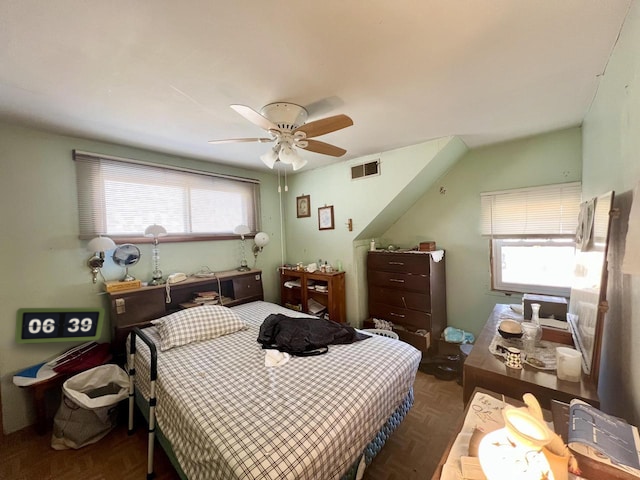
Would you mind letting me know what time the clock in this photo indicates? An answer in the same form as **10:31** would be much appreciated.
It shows **6:39**
